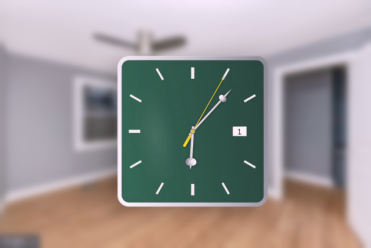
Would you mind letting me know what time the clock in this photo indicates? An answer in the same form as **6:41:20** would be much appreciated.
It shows **6:07:05**
